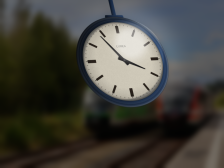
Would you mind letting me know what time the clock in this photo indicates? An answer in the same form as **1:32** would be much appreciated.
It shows **3:54**
